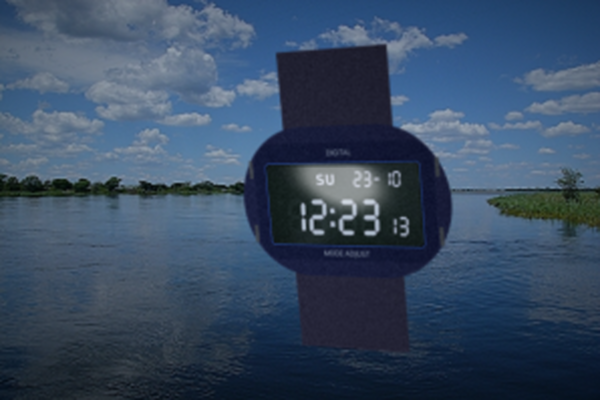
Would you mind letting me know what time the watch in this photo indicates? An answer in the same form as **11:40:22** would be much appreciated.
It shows **12:23:13**
